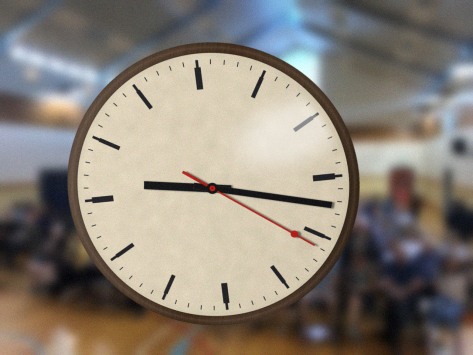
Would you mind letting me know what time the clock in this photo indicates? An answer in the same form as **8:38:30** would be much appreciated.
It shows **9:17:21**
